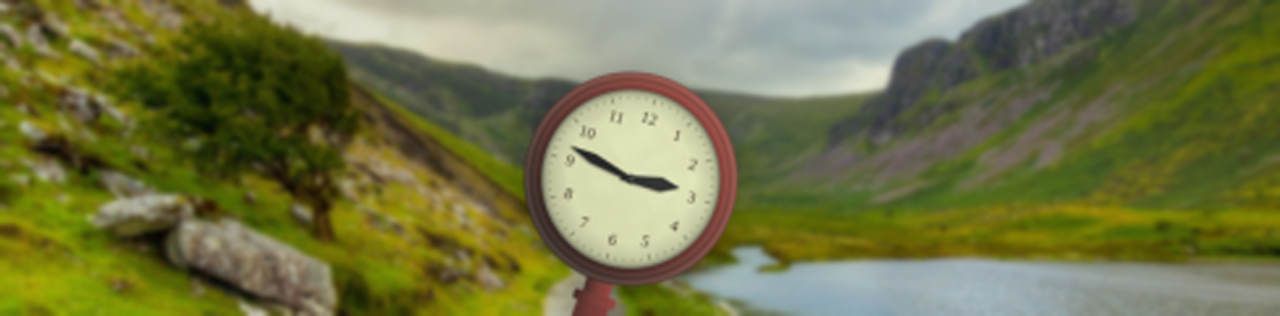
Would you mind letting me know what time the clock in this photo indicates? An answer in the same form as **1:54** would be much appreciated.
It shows **2:47**
